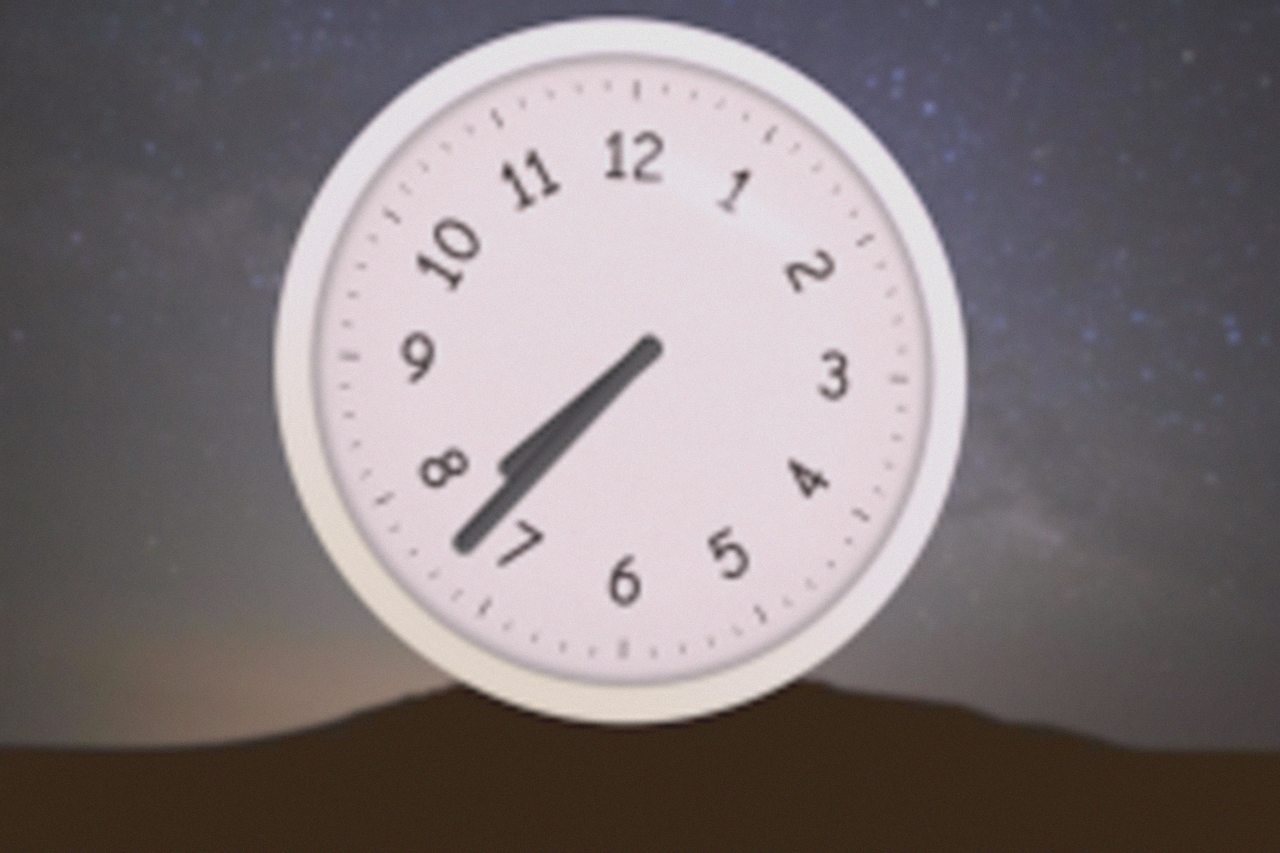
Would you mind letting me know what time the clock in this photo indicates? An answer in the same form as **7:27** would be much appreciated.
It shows **7:37**
